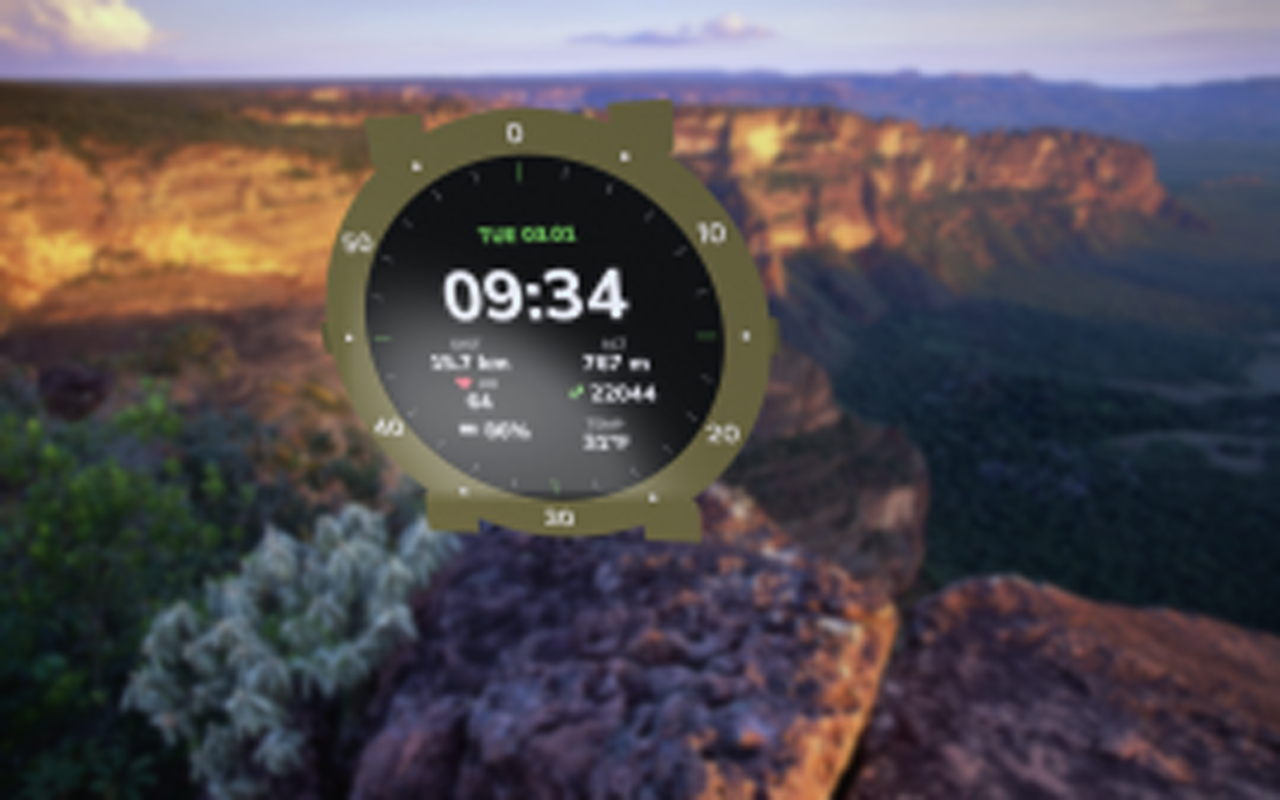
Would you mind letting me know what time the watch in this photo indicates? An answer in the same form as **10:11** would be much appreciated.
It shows **9:34**
